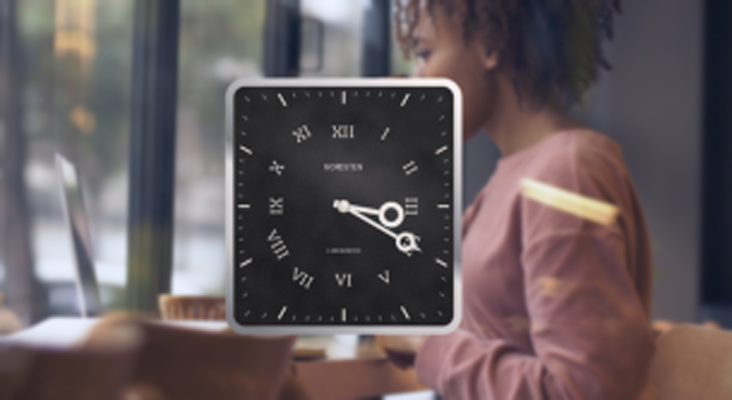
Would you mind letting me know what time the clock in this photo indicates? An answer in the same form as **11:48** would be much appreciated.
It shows **3:20**
